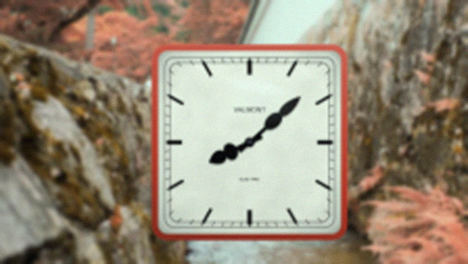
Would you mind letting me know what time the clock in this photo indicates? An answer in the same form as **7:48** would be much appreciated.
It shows **8:08**
